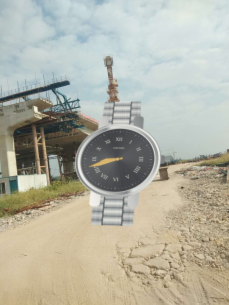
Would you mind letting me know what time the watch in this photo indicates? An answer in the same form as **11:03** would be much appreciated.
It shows **8:42**
